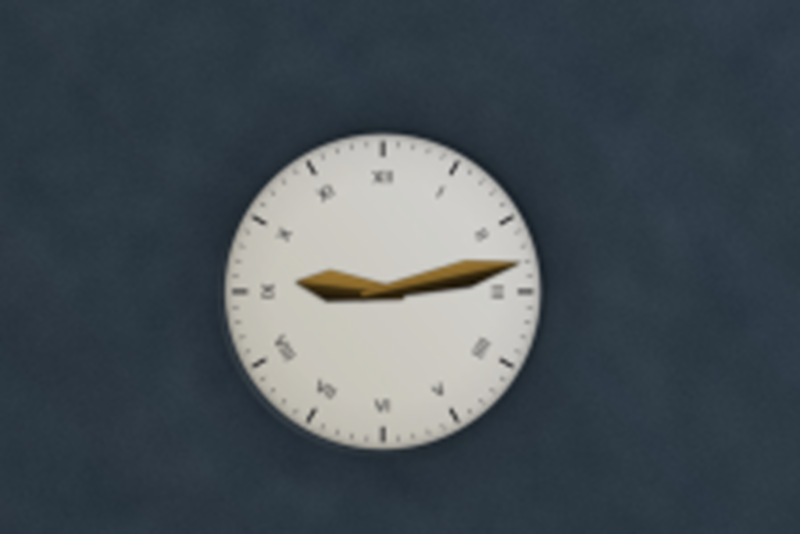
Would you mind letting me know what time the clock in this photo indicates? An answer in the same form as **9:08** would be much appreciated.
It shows **9:13**
